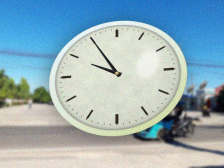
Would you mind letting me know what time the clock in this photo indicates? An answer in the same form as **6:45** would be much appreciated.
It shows **9:55**
